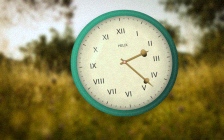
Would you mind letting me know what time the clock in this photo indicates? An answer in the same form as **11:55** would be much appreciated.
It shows **2:23**
